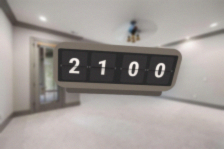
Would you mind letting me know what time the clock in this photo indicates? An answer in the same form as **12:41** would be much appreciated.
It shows **21:00**
